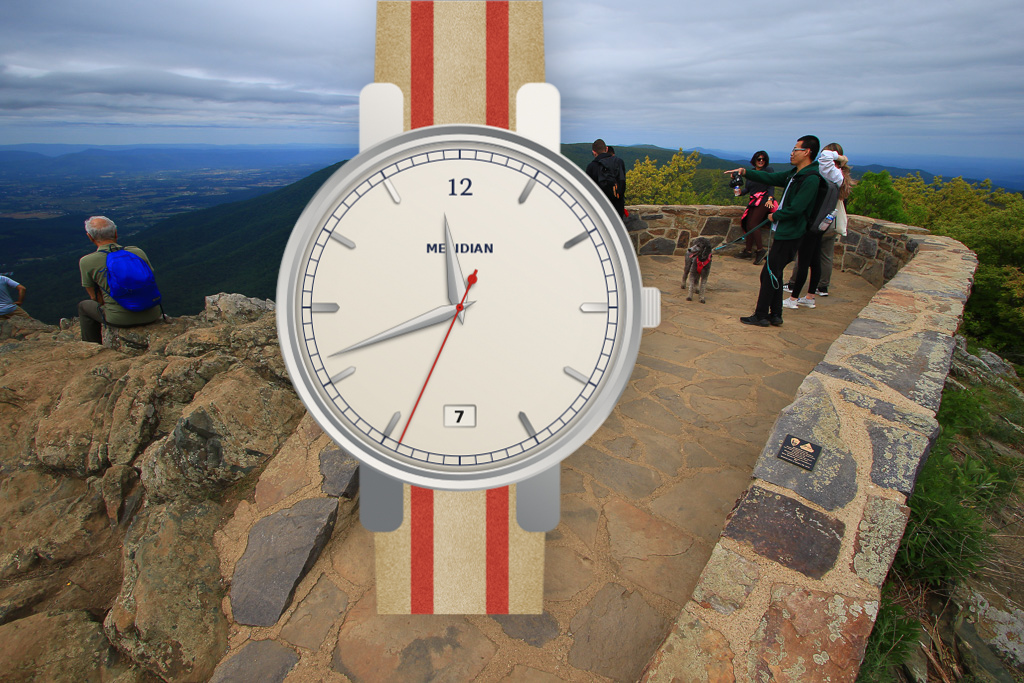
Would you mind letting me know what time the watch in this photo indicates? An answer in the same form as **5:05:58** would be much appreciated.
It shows **11:41:34**
